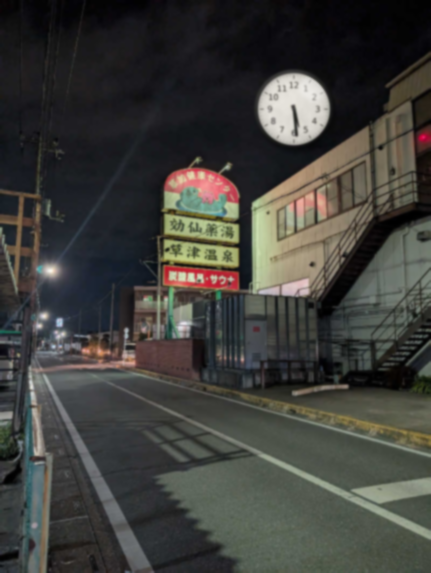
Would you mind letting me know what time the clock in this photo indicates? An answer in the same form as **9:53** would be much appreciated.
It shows **5:29**
